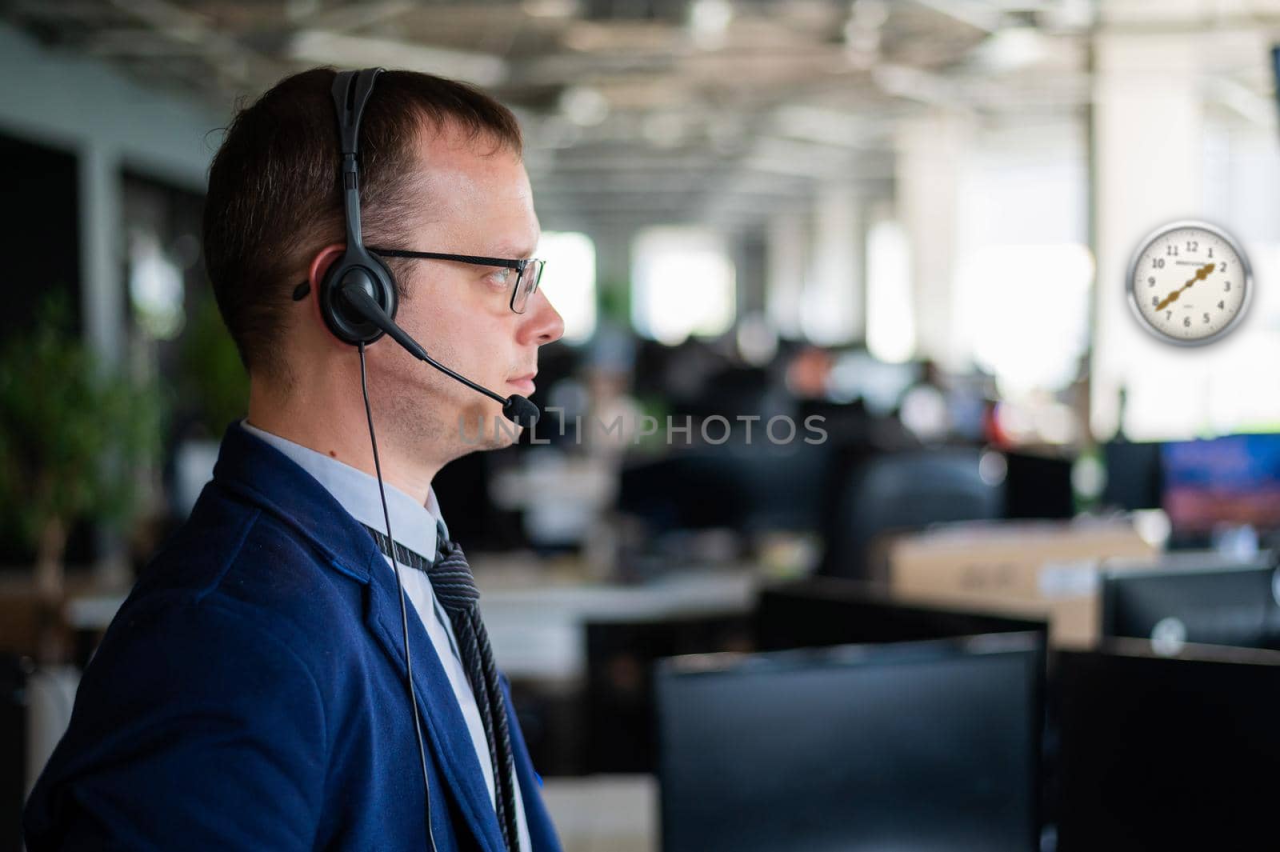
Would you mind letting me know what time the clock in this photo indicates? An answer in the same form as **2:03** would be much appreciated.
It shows **1:38**
